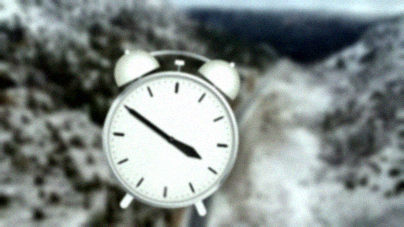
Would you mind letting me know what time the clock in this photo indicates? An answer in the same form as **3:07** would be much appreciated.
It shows **3:50**
